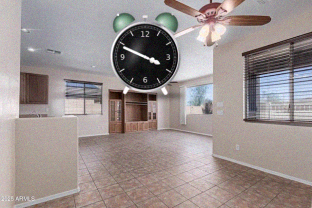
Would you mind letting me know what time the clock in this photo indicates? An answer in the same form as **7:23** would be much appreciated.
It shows **3:49**
